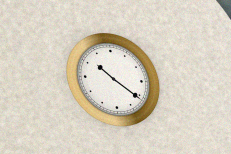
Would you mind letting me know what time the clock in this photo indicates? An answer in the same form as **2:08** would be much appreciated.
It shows **10:21**
